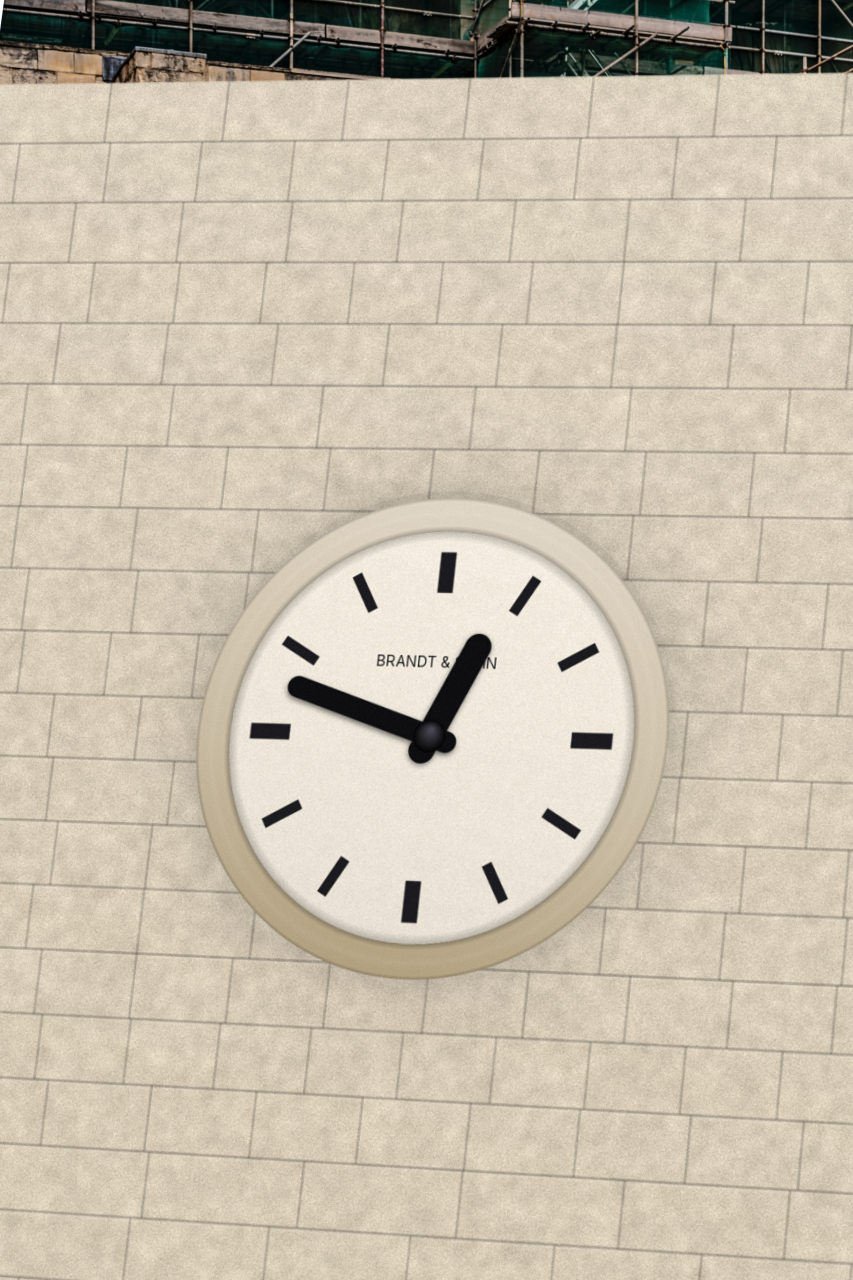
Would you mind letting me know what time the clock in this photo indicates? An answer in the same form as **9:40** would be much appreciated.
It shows **12:48**
